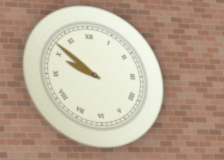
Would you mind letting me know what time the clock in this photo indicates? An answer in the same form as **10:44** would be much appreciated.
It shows **9:52**
